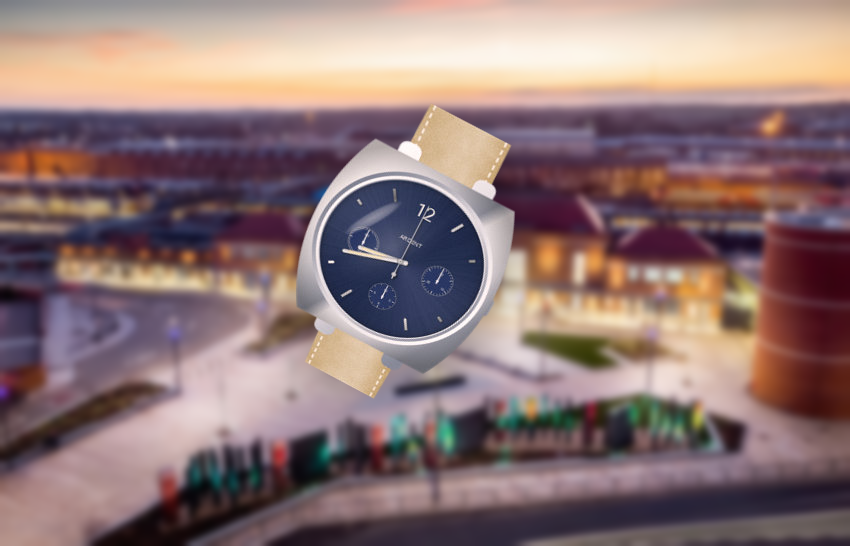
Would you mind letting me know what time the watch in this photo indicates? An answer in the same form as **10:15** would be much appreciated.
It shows **8:42**
